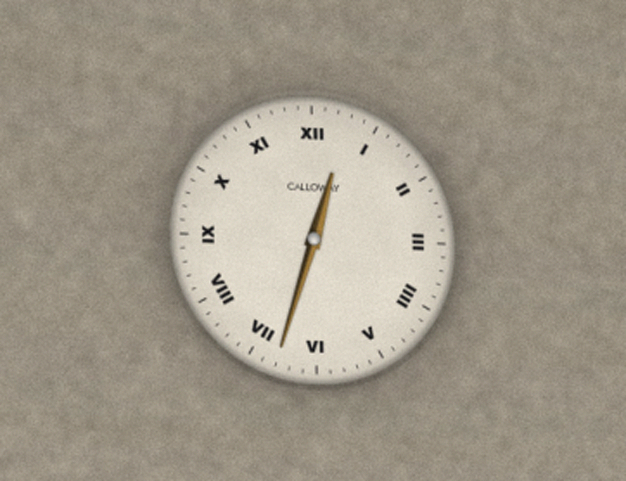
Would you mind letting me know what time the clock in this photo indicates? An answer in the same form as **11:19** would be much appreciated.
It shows **12:33**
